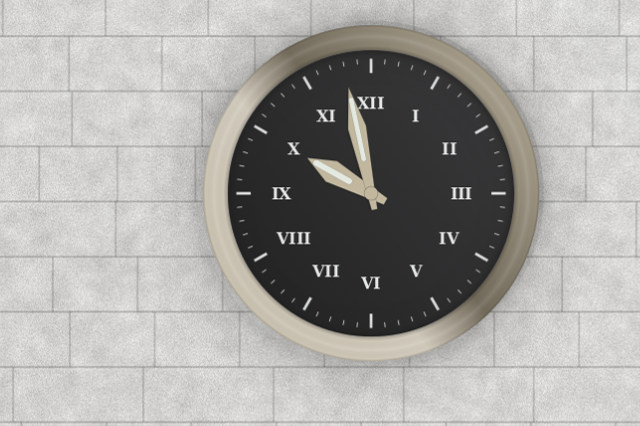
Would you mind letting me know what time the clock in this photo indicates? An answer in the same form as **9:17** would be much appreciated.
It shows **9:58**
